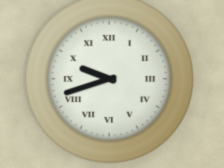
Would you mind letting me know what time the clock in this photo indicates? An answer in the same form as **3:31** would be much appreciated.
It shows **9:42**
